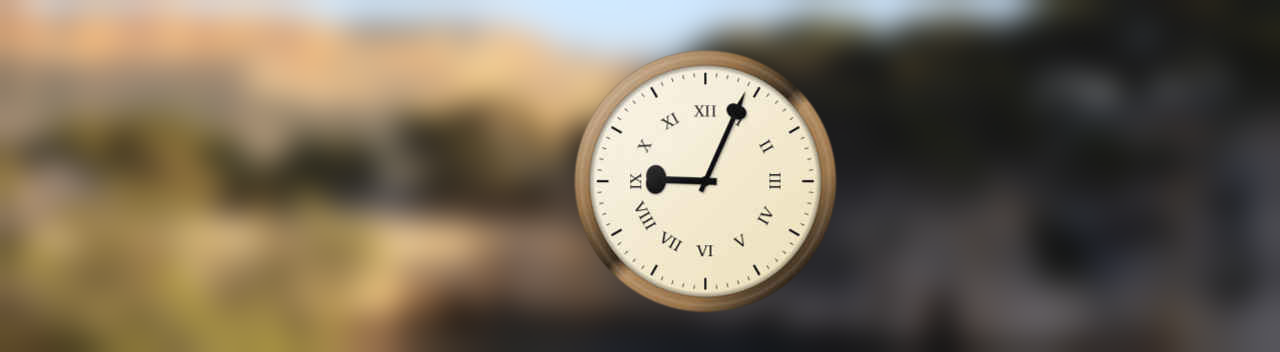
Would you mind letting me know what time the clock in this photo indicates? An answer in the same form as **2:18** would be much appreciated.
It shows **9:04**
